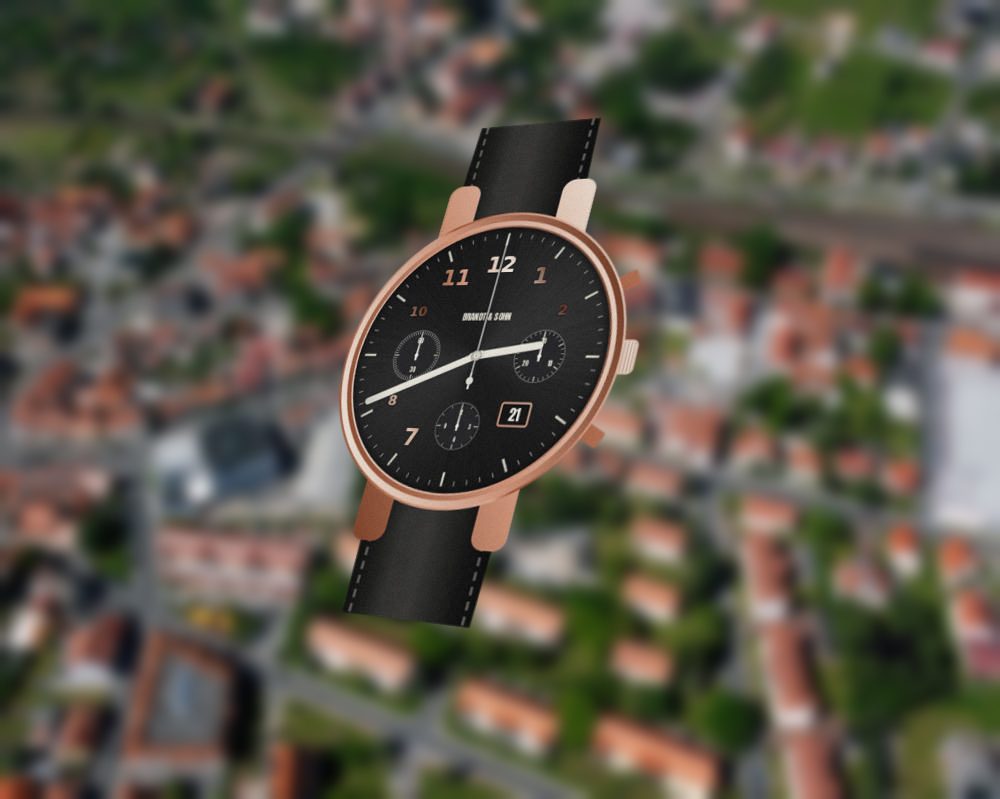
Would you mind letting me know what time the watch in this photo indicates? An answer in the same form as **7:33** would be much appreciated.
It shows **2:41**
